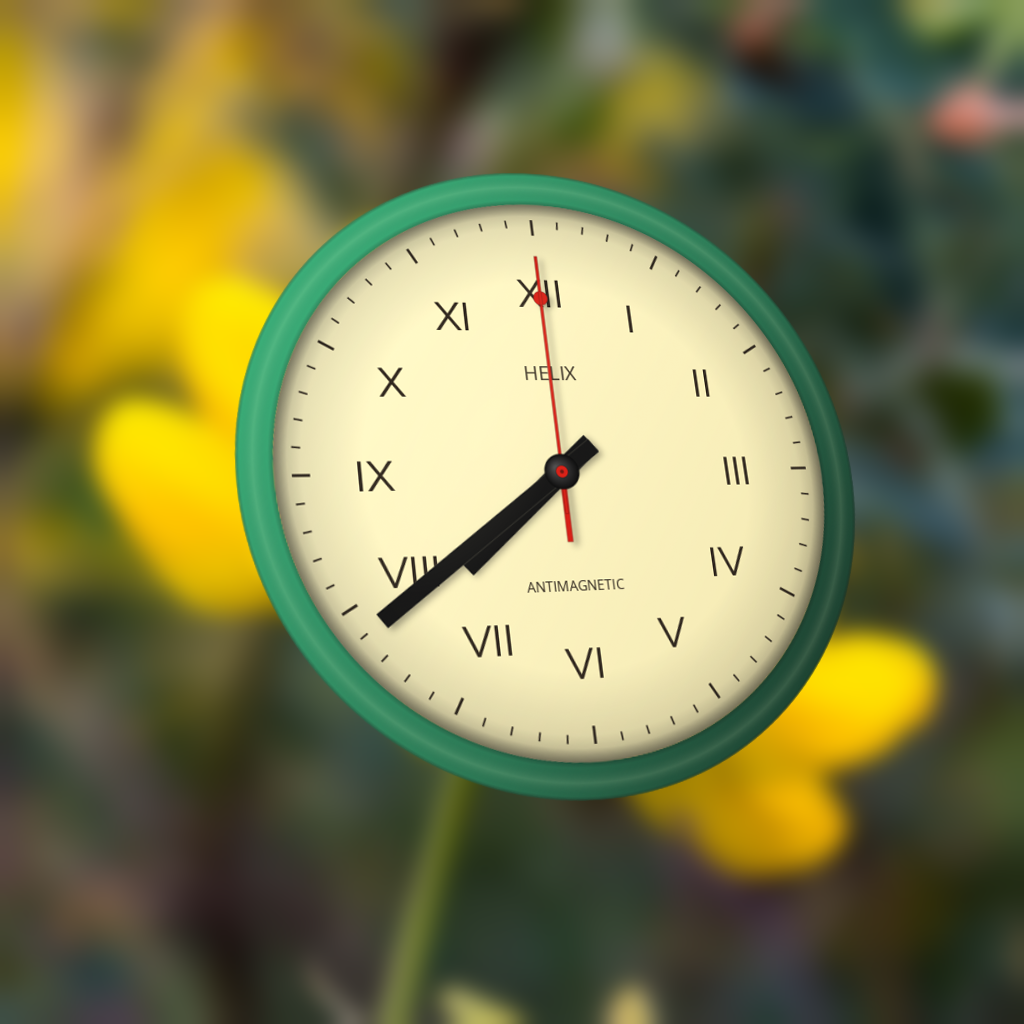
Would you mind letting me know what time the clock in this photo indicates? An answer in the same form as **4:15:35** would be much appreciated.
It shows **7:39:00**
